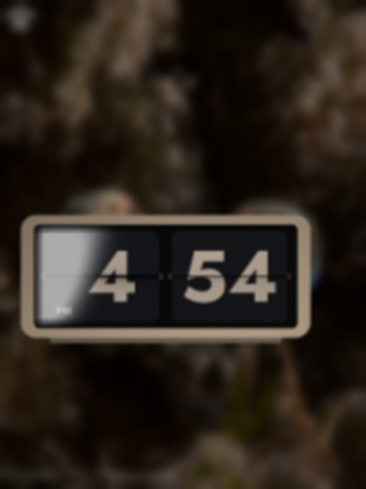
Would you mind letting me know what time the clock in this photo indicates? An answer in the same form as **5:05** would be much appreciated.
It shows **4:54**
